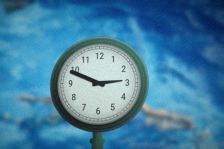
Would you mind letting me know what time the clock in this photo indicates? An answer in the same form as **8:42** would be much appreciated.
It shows **2:49**
